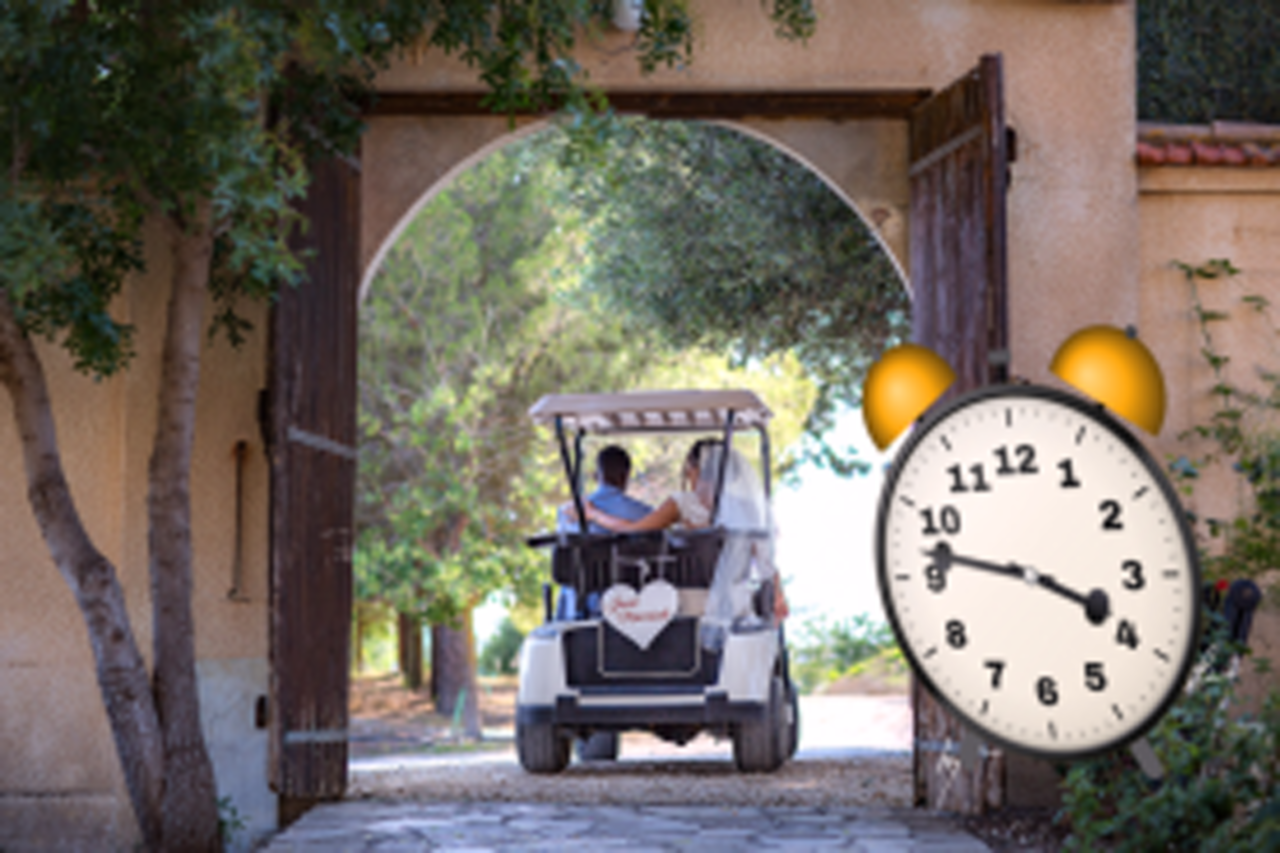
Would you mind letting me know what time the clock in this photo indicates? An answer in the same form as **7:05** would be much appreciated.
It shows **3:47**
